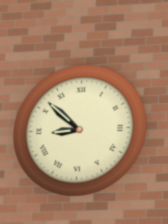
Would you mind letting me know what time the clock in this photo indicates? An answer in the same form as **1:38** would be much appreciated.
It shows **8:52**
